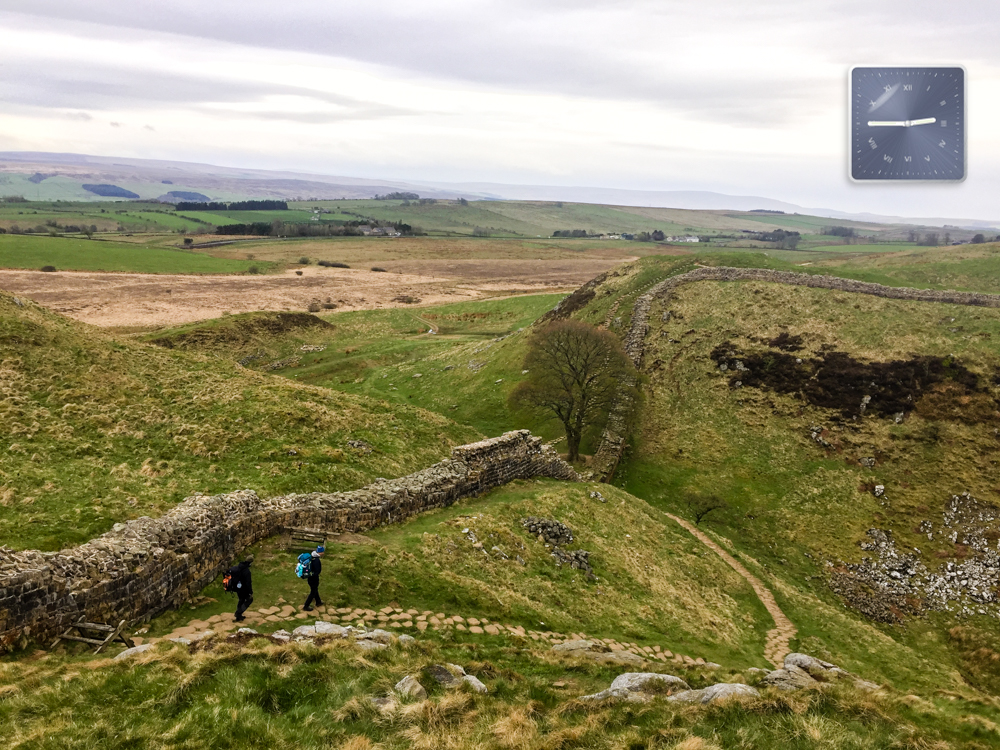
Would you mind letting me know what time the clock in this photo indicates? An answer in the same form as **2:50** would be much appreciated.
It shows **2:45**
